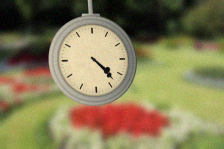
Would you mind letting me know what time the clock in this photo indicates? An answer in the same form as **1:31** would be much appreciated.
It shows **4:23**
